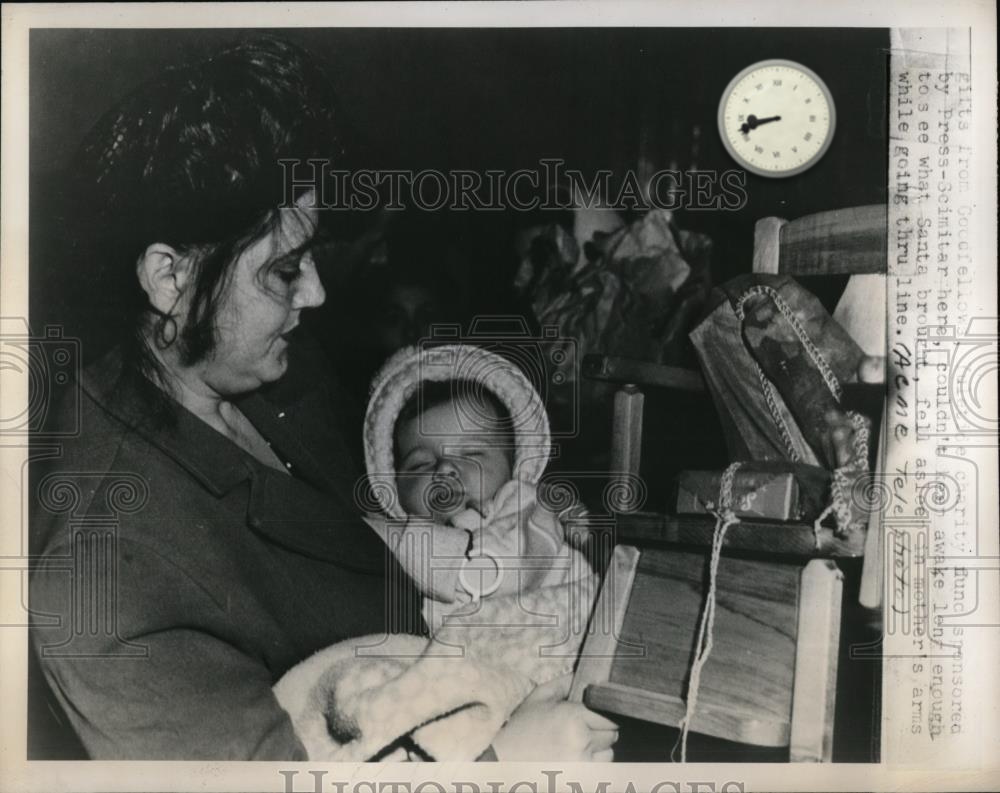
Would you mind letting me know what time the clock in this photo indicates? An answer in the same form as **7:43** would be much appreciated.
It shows **8:42**
